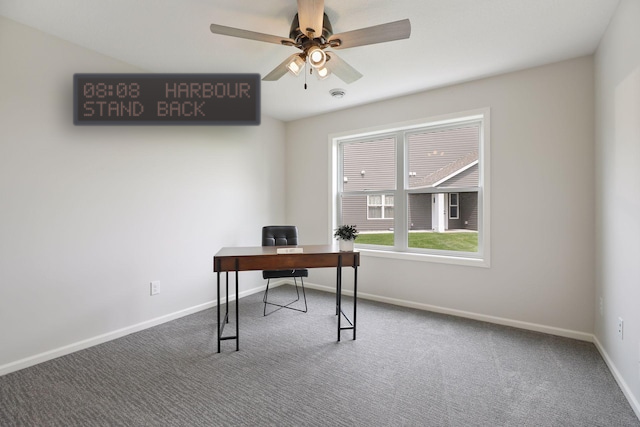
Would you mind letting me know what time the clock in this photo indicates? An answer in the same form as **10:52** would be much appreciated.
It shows **8:08**
